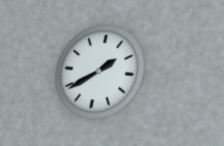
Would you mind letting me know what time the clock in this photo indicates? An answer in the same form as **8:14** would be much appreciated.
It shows **1:39**
